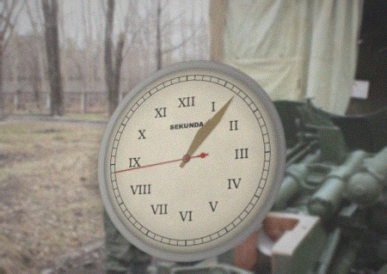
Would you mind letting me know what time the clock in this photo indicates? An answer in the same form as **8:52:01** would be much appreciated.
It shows **1:06:44**
